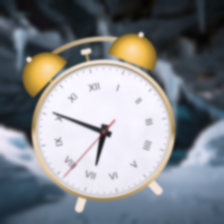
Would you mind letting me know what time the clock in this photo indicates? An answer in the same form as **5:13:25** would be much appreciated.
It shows **6:50:39**
